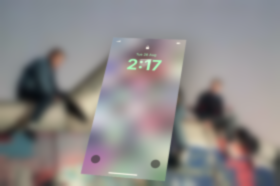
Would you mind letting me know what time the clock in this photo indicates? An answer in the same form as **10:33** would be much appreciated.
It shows **2:17**
